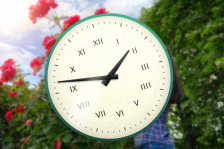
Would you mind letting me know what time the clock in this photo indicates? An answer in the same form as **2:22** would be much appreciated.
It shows **1:47**
